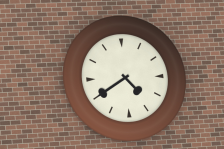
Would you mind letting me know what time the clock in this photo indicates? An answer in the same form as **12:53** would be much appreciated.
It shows **4:40**
